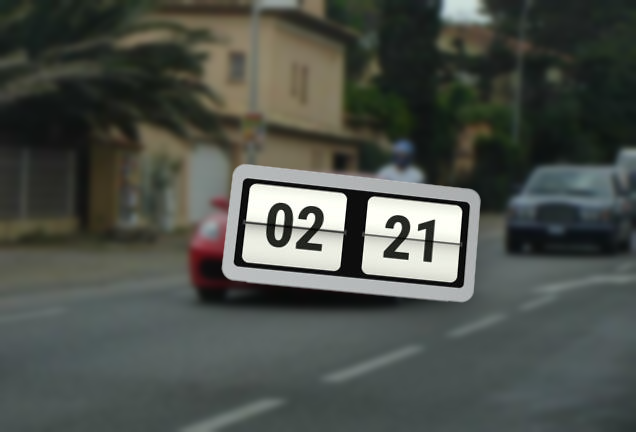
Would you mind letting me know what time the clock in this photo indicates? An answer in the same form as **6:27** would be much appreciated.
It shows **2:21**
